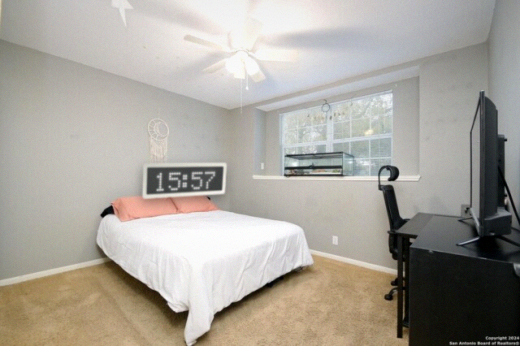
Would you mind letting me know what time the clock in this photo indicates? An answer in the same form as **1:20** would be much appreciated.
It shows **15:57**
